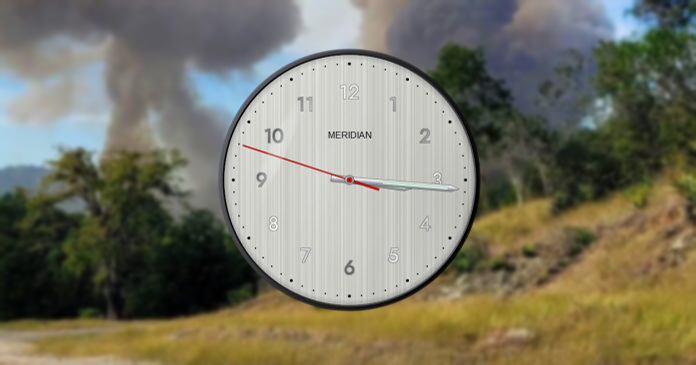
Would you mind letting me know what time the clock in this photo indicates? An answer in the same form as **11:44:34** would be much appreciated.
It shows **3:15:48**
